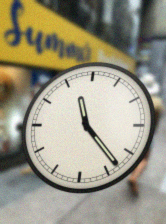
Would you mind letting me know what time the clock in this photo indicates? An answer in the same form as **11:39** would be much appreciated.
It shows **11:23**
